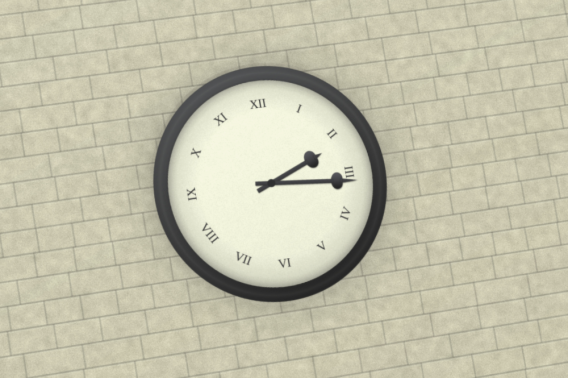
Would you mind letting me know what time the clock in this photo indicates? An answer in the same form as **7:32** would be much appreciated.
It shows **2:16**
